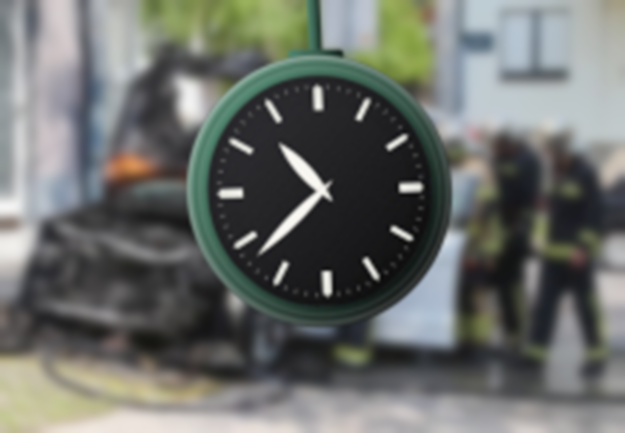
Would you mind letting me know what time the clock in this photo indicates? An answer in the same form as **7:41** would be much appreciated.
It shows **10:38**
